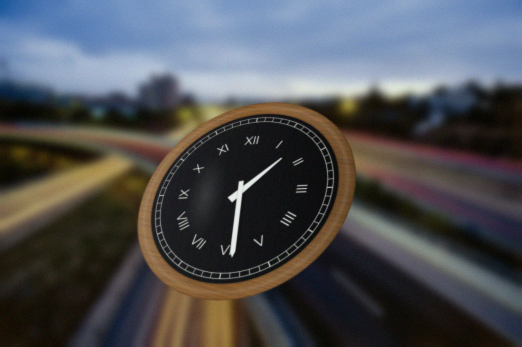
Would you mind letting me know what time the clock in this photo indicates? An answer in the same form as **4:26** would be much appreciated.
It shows **1:29**
